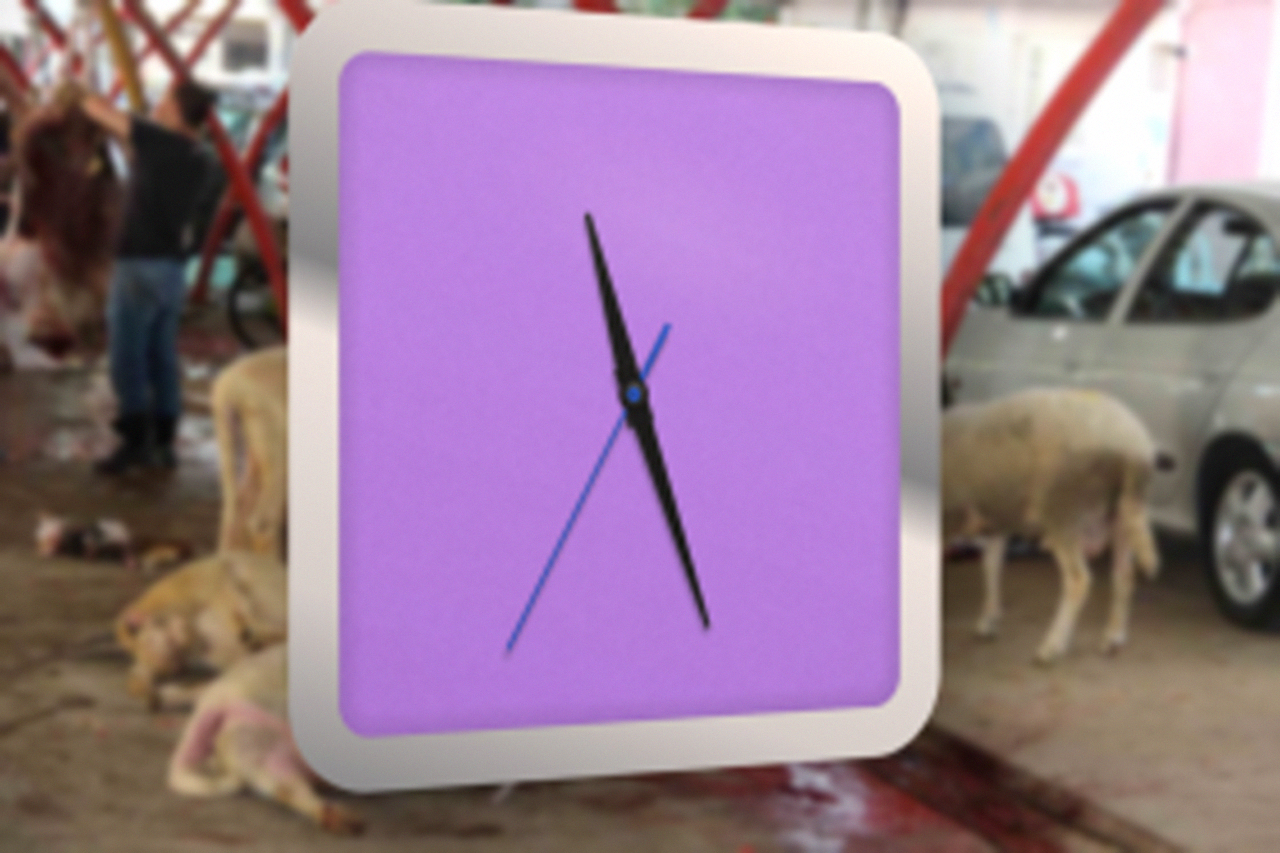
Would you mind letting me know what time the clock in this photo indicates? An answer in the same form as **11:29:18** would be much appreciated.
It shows **11:26:35**
